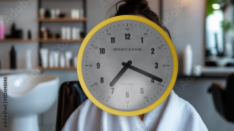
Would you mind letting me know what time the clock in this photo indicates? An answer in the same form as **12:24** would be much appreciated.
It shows **7:19**
